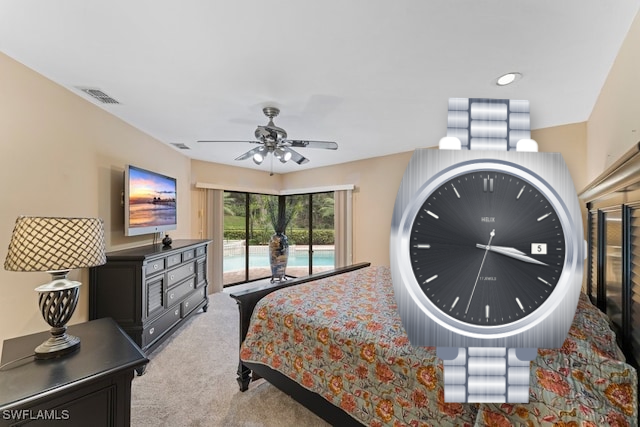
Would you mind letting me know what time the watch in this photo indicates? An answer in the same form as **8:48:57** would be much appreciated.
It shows **3:17:33**
